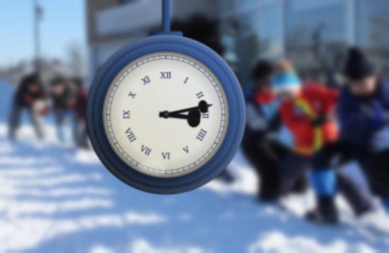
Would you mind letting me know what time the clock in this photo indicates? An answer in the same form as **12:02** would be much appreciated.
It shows **3:13**
